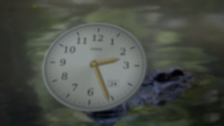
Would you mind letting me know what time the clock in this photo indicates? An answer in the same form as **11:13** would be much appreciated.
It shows **2:26**
